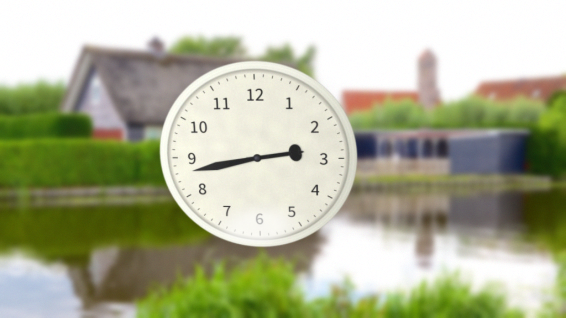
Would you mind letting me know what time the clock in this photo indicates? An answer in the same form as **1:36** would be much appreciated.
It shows **2:43**
